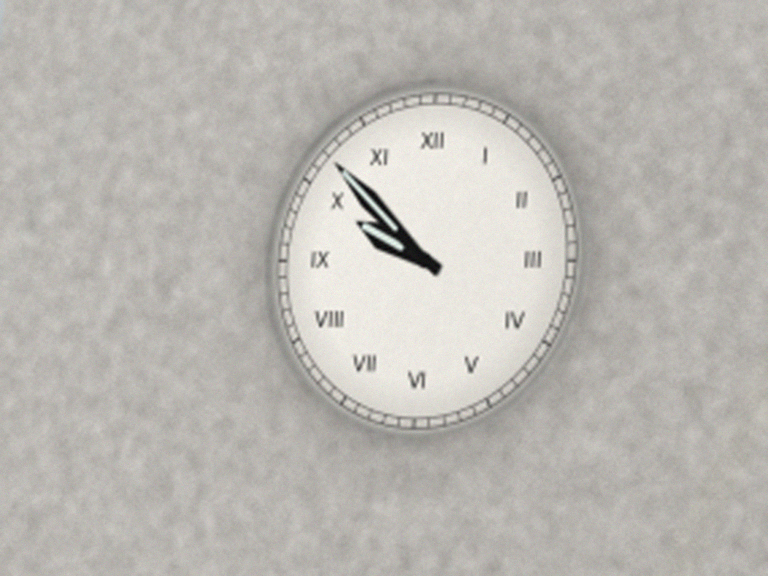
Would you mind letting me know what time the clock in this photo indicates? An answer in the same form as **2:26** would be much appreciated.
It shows **9:52**
